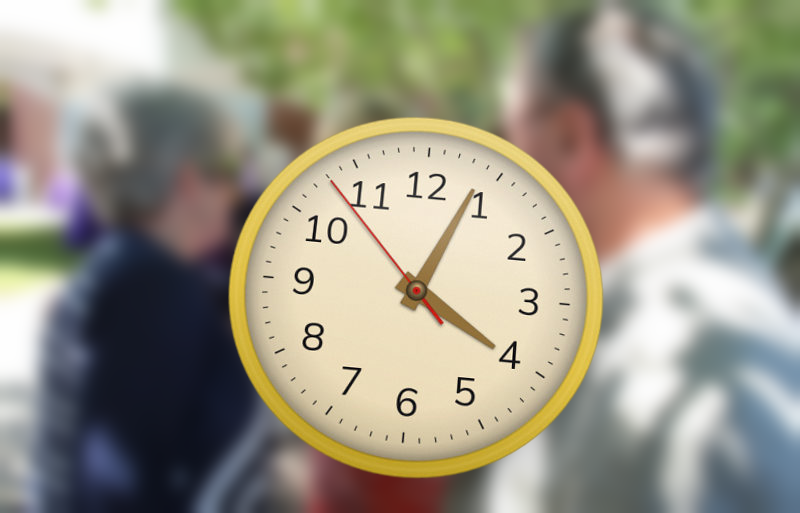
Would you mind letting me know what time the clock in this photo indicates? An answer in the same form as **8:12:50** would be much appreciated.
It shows **4:03:53**
